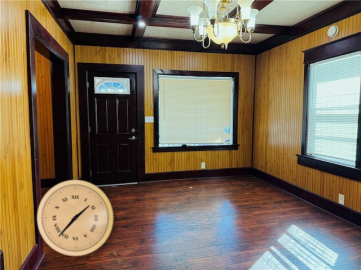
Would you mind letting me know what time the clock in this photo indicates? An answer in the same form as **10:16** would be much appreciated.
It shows **1:37**
